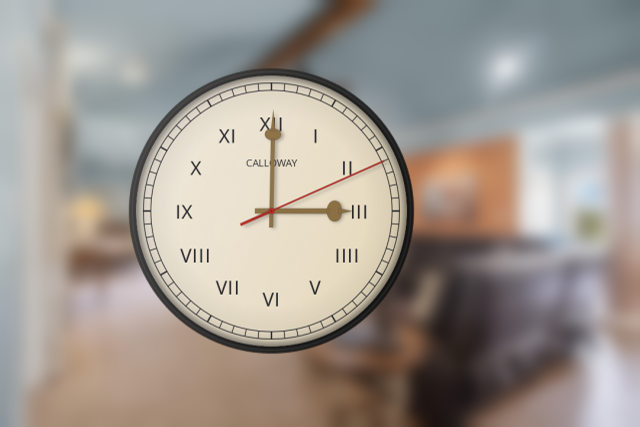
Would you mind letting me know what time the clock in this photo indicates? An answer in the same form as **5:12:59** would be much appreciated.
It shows **3:00:11**
